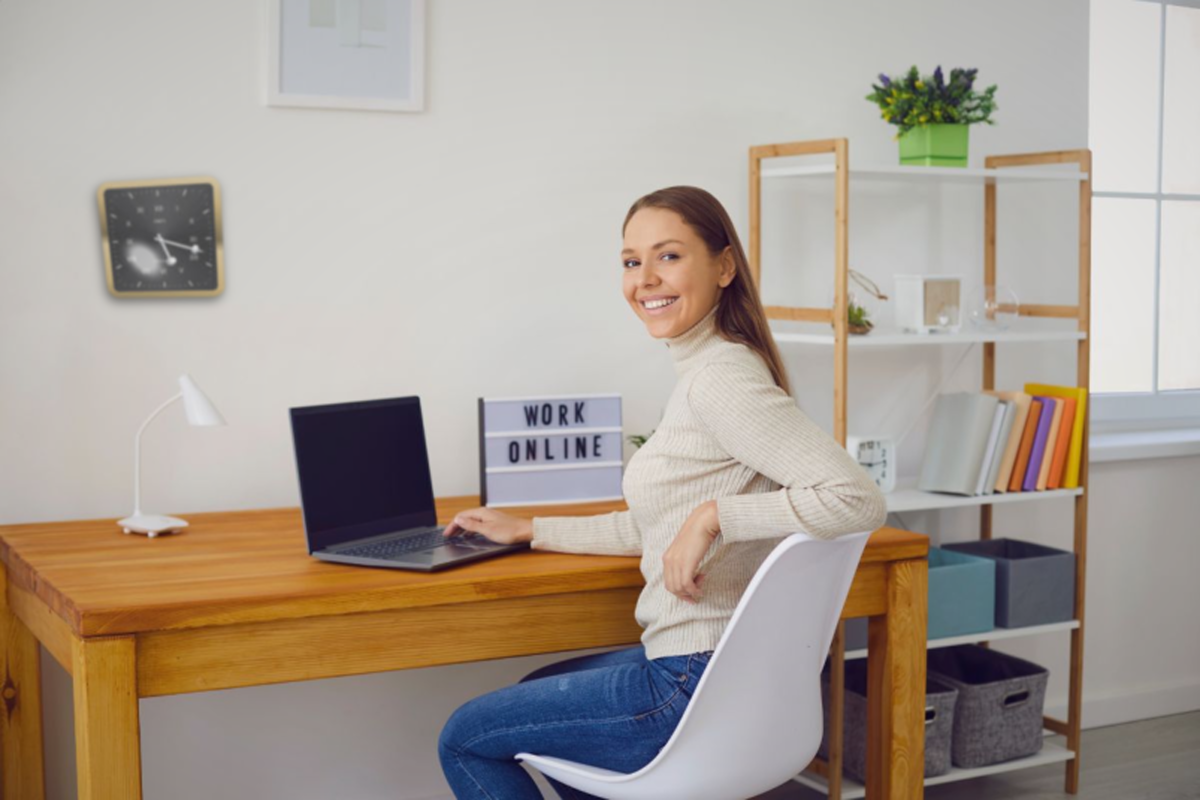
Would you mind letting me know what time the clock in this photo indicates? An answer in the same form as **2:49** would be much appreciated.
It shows **5:18**
